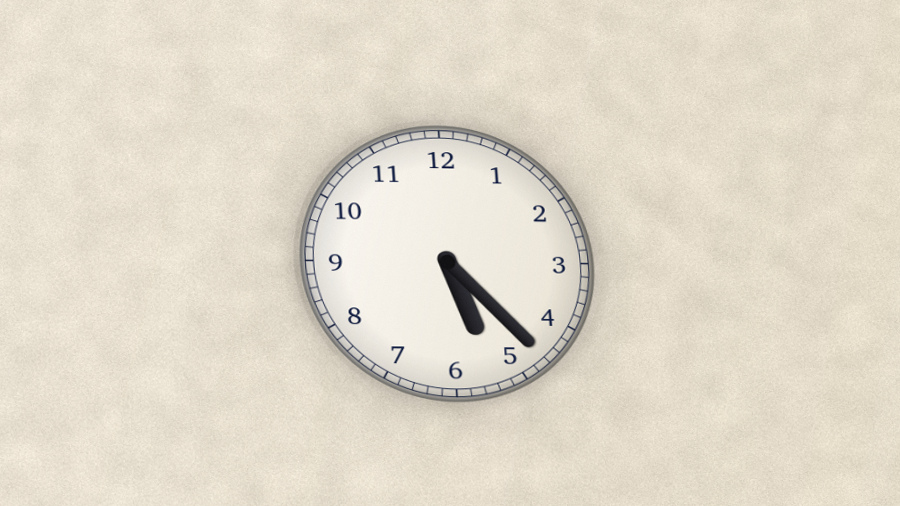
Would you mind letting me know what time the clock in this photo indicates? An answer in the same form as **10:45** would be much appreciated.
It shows **5:23**
